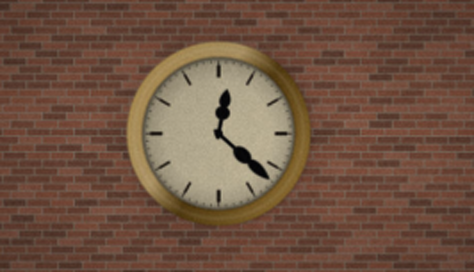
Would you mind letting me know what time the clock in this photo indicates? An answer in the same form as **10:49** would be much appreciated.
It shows **12:22**
